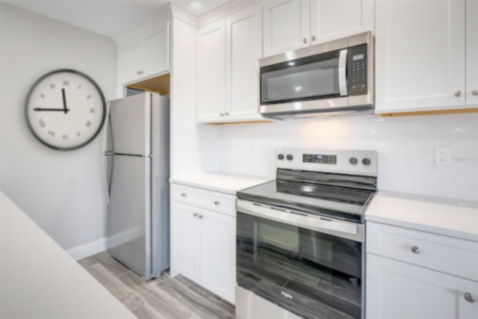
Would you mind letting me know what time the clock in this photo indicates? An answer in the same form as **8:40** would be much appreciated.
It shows **11:45**
